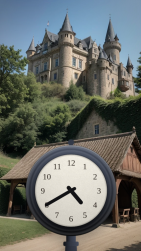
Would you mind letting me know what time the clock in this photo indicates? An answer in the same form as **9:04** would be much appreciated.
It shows **4:40**
